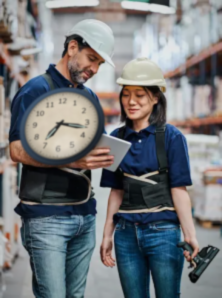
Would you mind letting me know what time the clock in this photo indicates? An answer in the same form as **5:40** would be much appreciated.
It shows **7:17**
